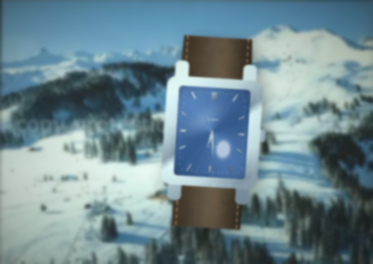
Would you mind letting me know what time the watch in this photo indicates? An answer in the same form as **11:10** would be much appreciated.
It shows **6:29**
